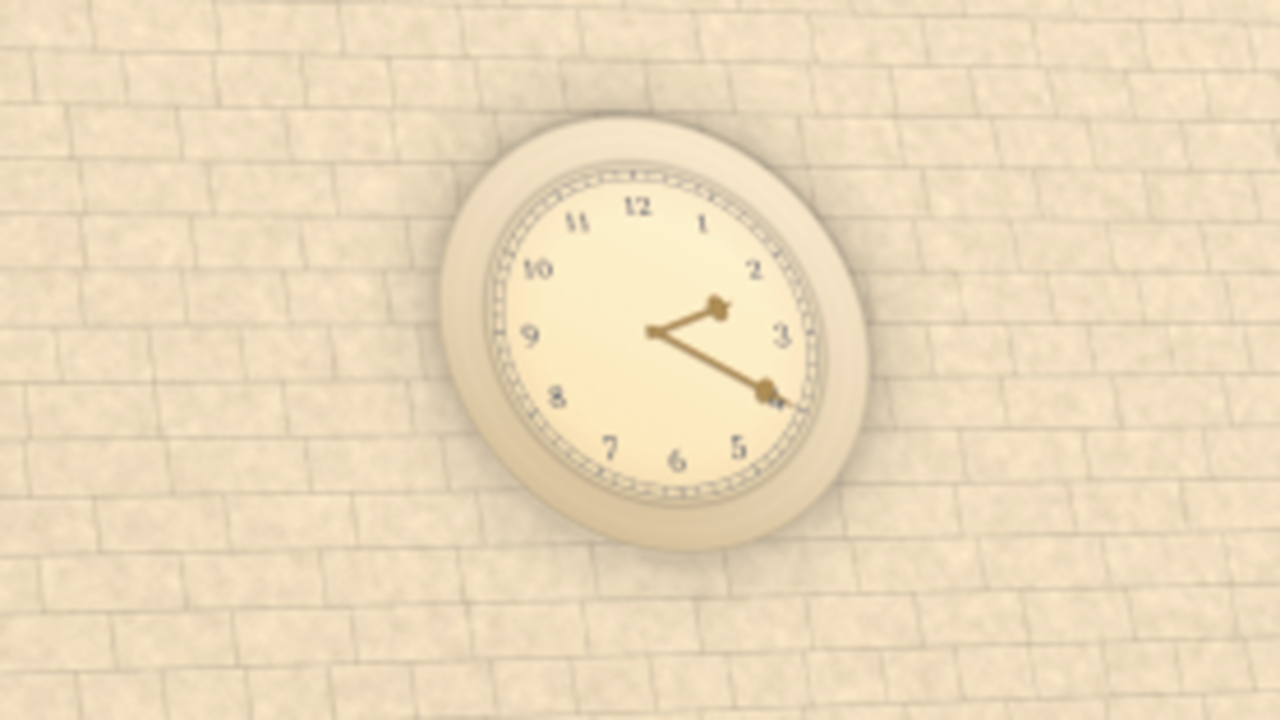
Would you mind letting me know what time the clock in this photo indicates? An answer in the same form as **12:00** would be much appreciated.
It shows **2:20**
